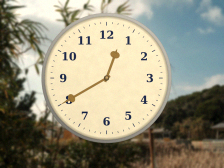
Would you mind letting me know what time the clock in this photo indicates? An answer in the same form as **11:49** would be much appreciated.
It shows **12:40**
